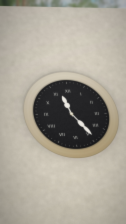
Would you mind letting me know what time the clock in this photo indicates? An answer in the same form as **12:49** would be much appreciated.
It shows **11:24**
